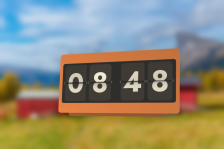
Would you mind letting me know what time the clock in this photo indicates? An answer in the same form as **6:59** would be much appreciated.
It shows **8:48**
